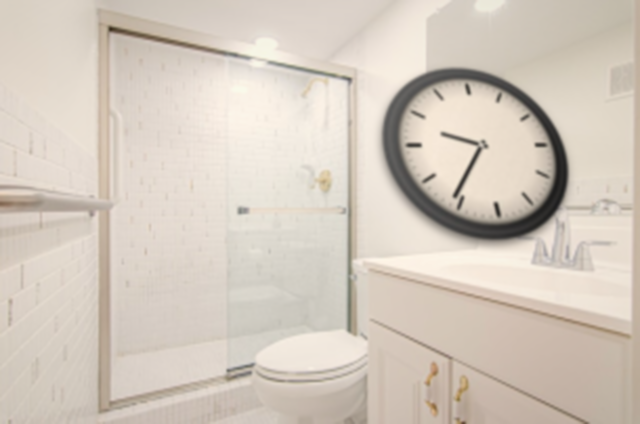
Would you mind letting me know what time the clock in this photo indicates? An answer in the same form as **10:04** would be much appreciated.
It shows **9:36**
